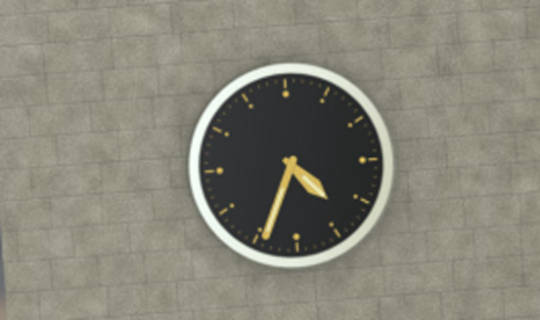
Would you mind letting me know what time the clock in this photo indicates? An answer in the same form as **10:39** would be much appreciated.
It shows **4:34**
